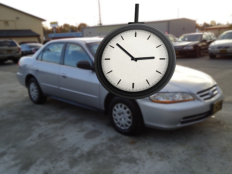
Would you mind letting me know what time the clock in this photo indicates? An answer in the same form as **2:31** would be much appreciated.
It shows **2:52**
